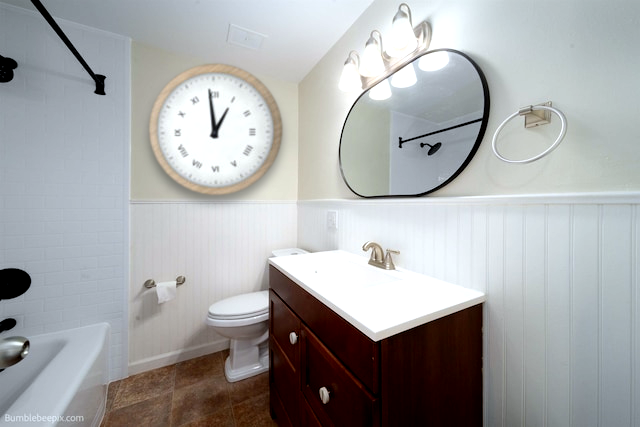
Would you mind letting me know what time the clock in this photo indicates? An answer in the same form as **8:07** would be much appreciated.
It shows **12:59**
